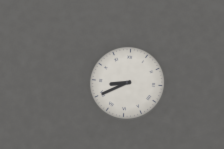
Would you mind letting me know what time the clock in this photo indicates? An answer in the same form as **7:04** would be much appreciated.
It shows **8:40**
